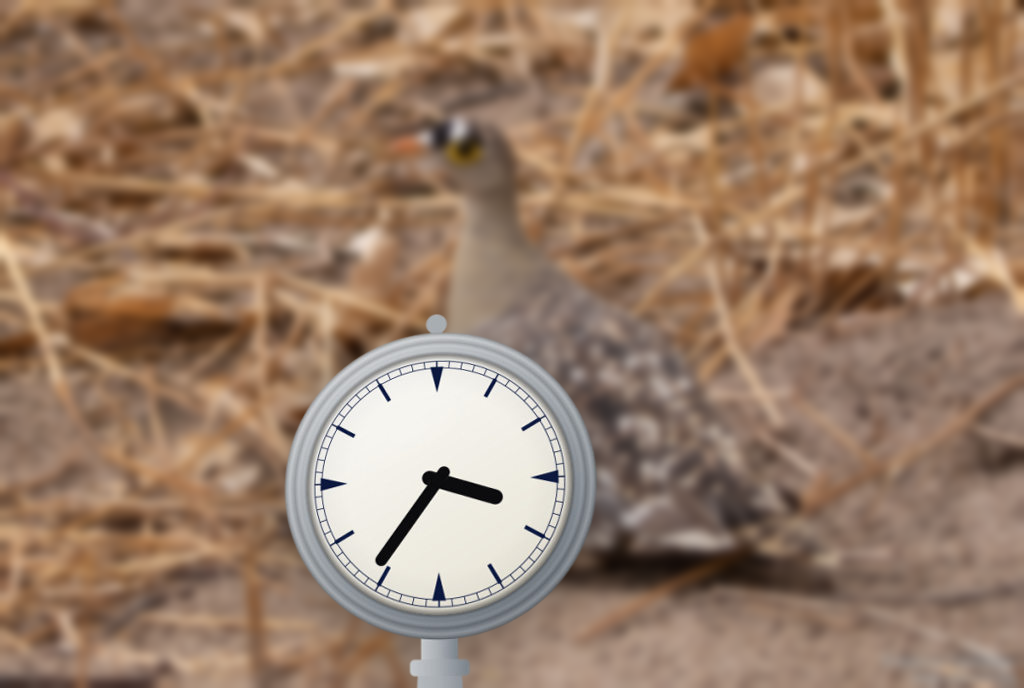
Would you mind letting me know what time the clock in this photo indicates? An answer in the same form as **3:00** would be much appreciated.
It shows **3:36**
